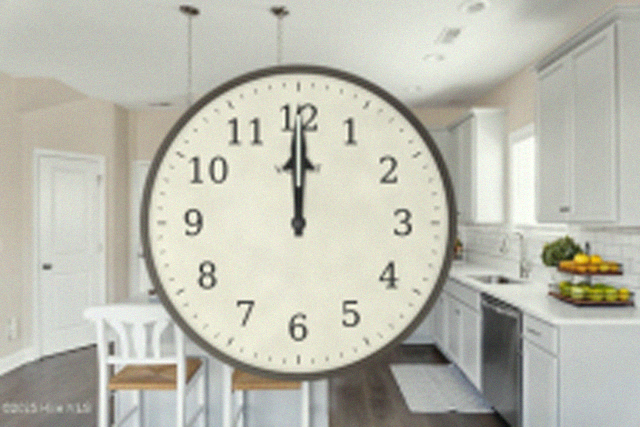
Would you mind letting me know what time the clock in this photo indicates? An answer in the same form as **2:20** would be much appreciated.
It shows **12:00**
